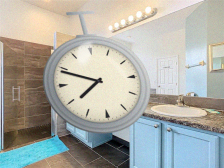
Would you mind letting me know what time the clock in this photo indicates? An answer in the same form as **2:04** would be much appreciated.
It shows **7:49**
